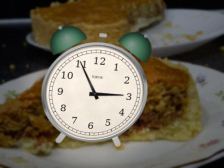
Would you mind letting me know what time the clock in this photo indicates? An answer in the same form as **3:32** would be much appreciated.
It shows **2:55**
